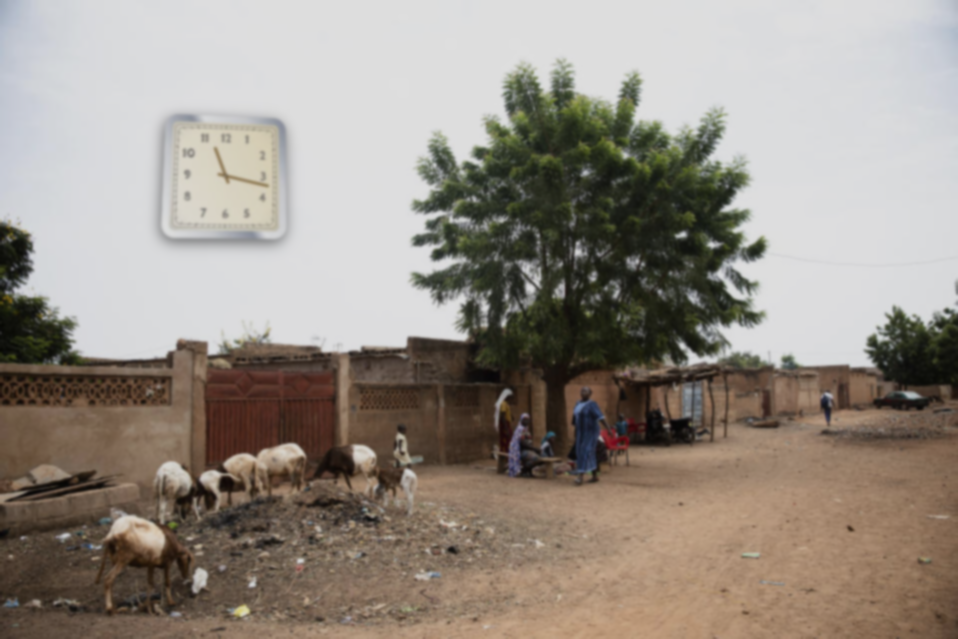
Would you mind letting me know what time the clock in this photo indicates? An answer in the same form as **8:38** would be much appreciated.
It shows **11:17**
